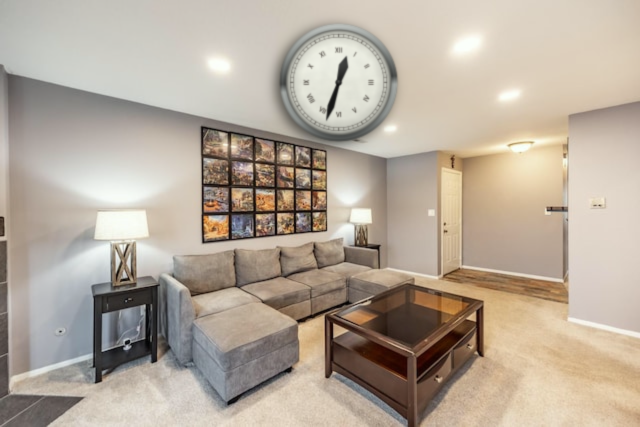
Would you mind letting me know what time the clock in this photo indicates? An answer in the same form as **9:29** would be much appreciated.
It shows **12:33**
